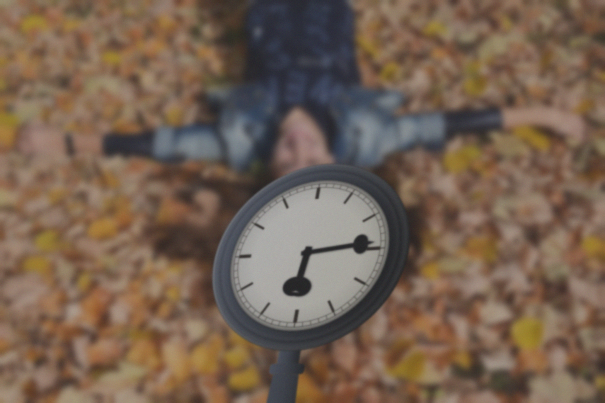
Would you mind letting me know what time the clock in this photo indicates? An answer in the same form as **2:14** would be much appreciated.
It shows **6:14**
